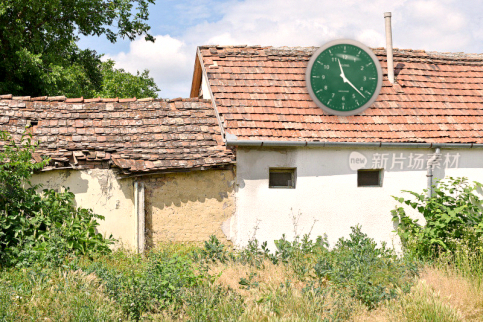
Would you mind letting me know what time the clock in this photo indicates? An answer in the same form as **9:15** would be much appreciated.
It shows **11:22**
